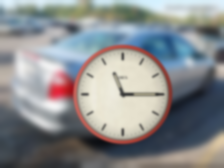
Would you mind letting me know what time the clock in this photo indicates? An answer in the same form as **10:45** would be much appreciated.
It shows **11:15**
